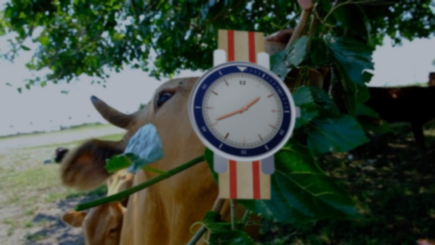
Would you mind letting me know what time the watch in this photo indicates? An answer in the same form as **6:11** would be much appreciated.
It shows **1:41**
